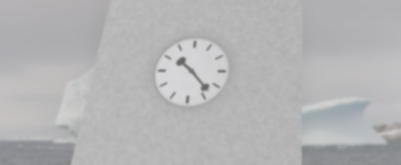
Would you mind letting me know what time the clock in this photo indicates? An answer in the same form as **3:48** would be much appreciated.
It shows **10:23**
